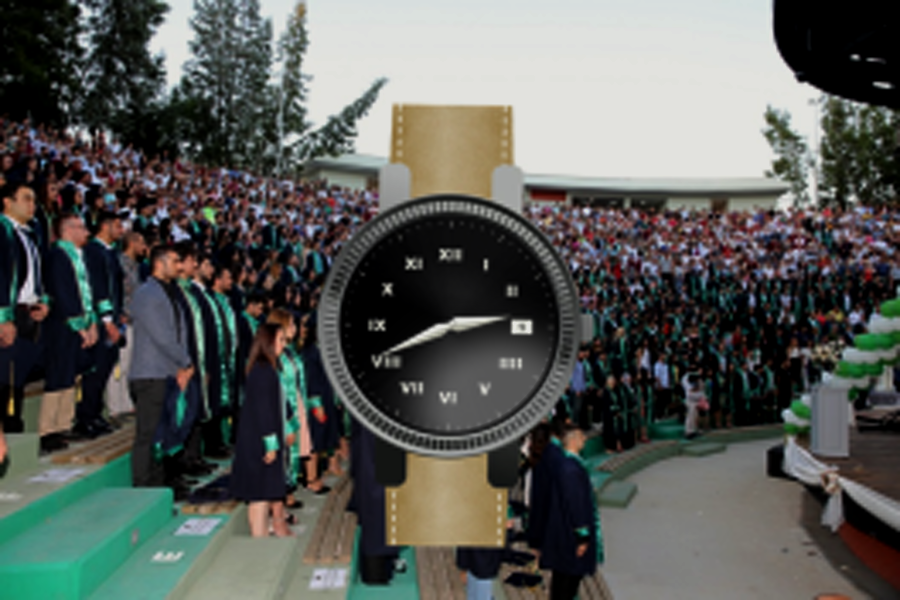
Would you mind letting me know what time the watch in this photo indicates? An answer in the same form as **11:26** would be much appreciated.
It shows **2:41**
